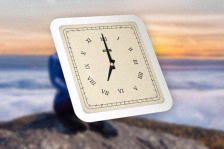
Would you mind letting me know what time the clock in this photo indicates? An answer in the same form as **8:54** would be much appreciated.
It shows **7:00**
